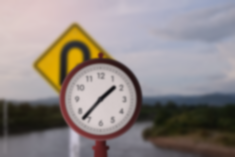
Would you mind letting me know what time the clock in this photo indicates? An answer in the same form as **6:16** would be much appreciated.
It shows **1:37**
